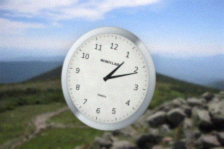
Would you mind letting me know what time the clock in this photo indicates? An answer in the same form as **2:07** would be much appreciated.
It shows **1:11**
